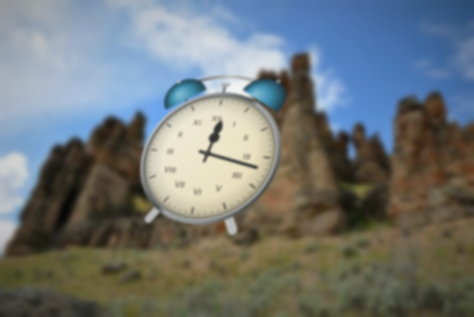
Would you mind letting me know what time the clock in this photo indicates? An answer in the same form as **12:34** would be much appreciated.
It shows **12:17**
